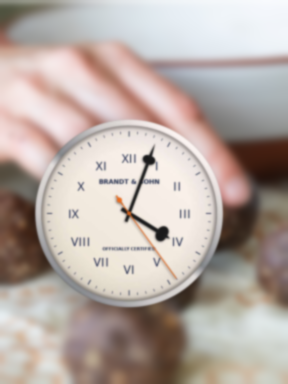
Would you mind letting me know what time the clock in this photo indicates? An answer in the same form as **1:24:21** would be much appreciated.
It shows **4:03:24**
